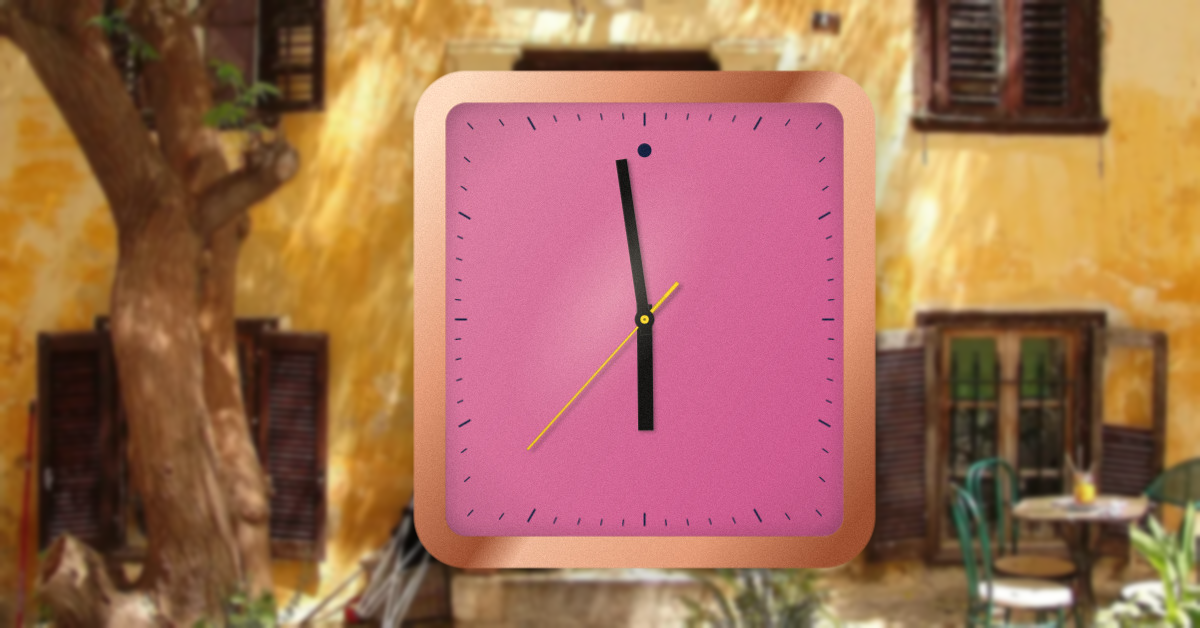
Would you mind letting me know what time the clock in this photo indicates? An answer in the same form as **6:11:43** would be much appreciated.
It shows **5:58:37**
